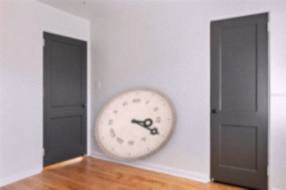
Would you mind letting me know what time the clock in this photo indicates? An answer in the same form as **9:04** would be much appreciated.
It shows **3:20**
